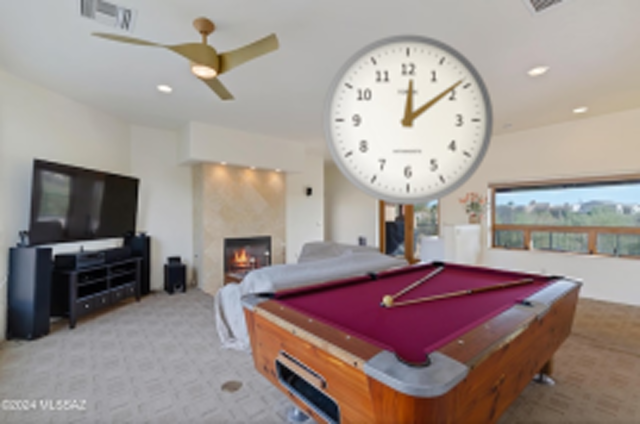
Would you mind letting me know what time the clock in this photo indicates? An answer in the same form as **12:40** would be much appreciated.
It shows **12:09**
